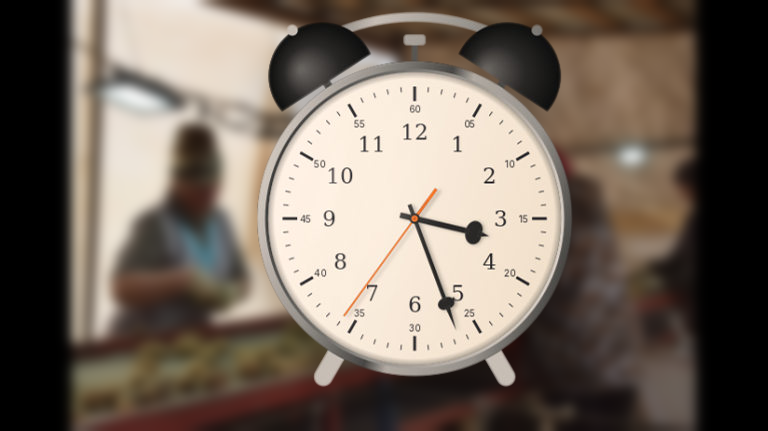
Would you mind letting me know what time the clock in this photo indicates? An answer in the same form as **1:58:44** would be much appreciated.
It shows **3:26:36**
